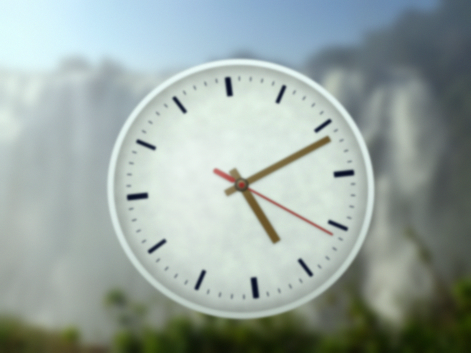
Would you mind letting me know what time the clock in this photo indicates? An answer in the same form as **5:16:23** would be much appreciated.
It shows **5:11:21**
